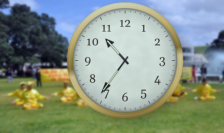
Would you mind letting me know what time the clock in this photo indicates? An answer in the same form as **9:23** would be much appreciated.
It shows **10:36**
